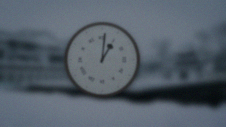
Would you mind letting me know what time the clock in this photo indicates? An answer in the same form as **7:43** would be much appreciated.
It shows **1:01**
